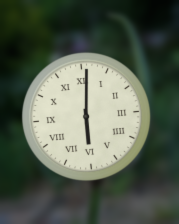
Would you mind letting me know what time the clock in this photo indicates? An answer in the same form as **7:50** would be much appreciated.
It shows **6:01**
